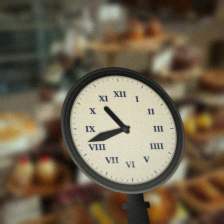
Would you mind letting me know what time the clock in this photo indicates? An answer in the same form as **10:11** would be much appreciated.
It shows **10:42**
